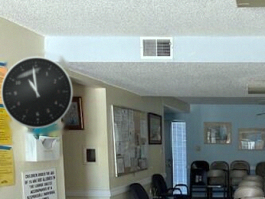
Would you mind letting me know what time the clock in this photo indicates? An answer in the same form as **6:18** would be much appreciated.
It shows **10:59**
